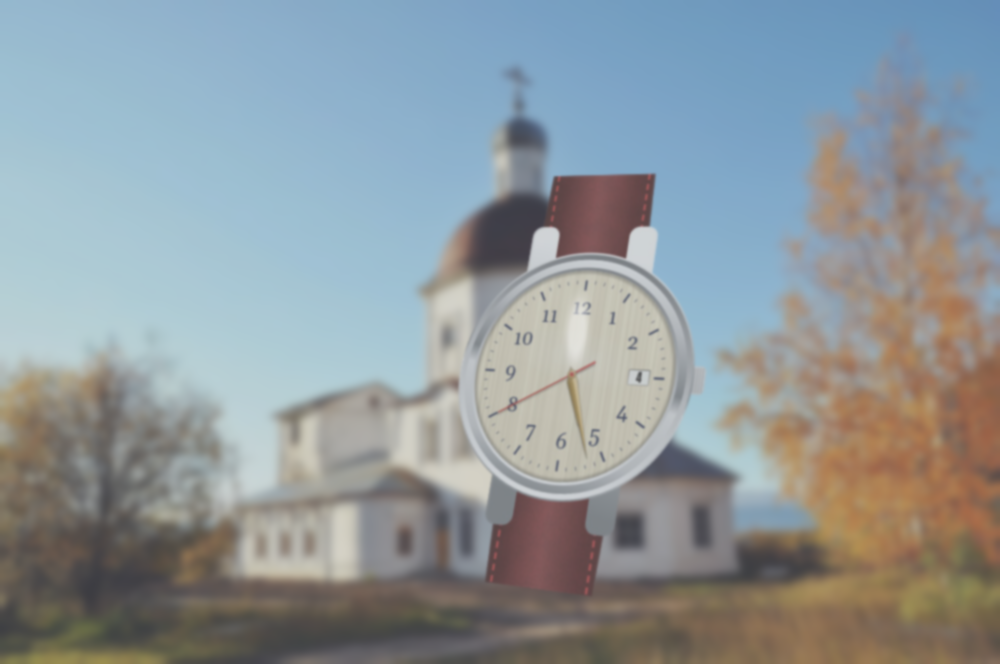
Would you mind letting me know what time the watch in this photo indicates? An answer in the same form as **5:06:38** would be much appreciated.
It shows **5:26:40**
